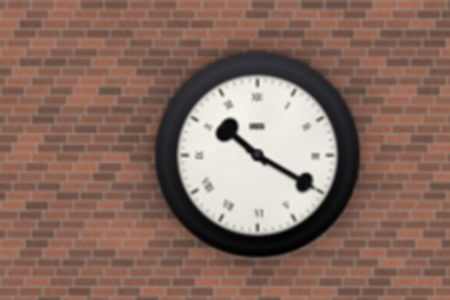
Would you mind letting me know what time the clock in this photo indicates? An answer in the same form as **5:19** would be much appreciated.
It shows **10:20**
